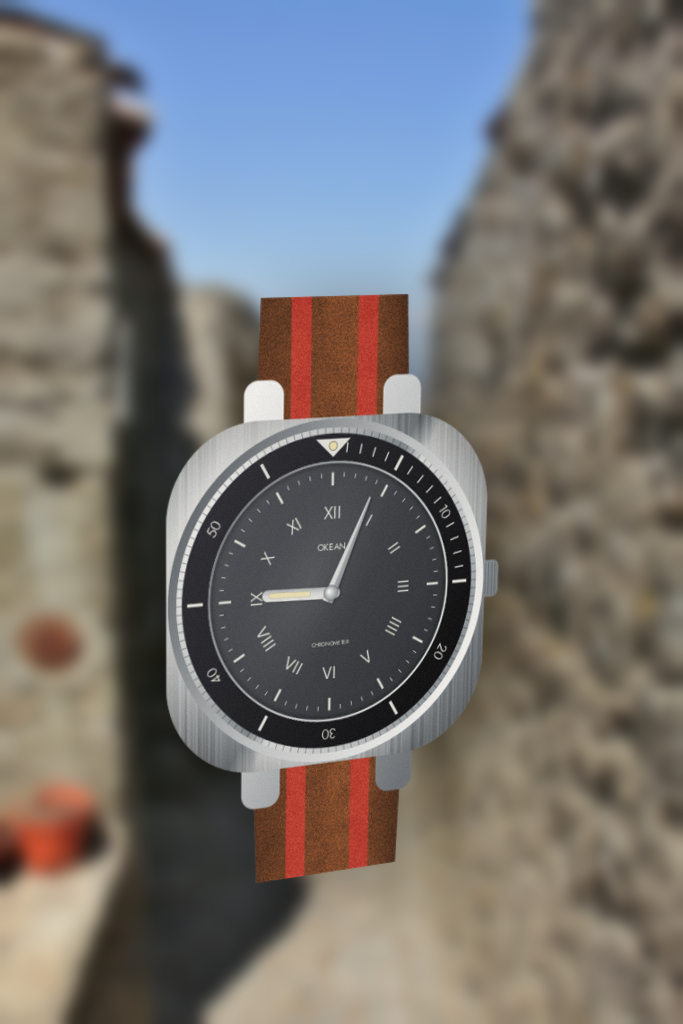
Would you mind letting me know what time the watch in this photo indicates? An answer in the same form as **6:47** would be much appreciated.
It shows **9:04**
